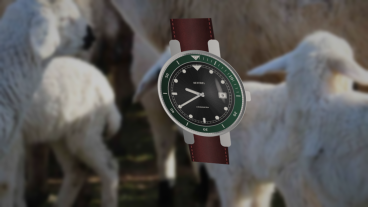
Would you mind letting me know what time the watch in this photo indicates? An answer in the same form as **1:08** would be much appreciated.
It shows **9:40**
